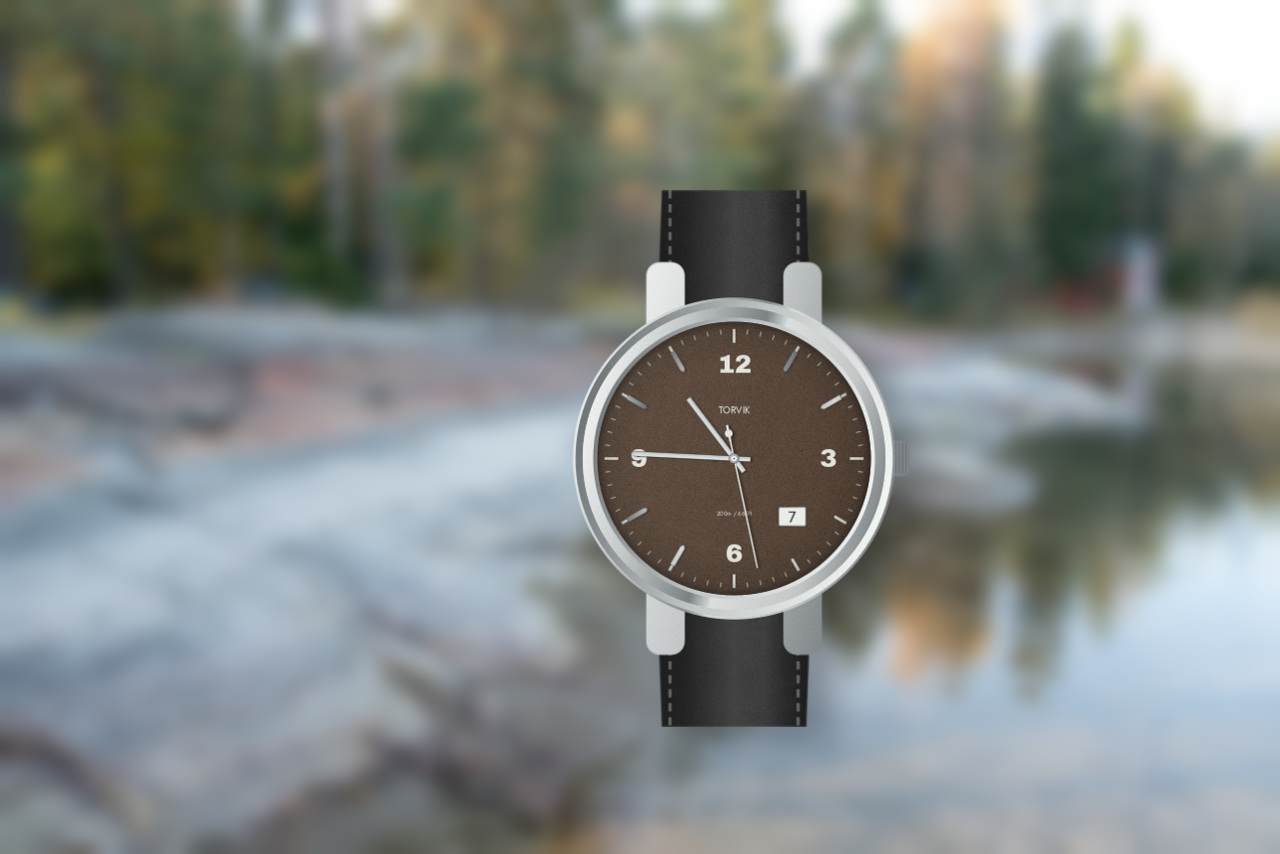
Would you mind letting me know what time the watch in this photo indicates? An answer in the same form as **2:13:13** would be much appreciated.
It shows **10:45:28**
